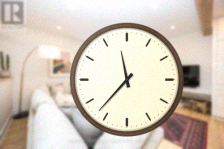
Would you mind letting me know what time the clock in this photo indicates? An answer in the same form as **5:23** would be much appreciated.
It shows **11:37**
